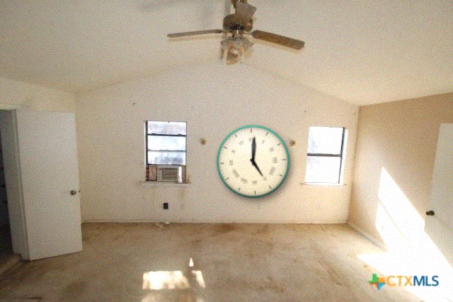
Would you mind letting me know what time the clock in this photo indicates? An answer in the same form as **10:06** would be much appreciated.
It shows **5:01**
